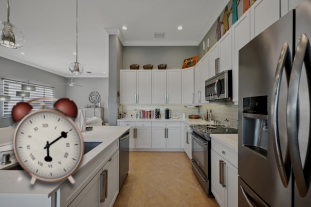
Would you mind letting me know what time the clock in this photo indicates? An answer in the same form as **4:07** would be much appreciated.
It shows **6:10**
